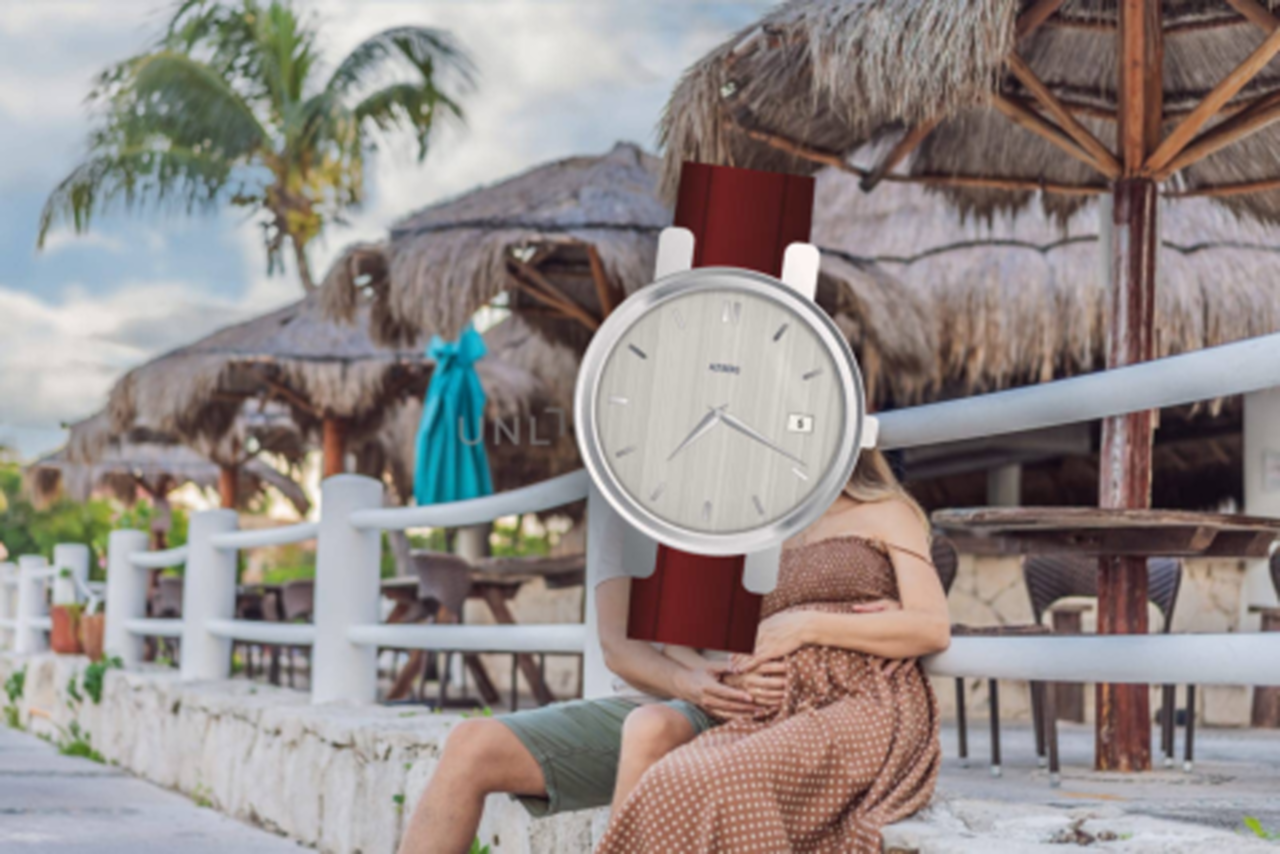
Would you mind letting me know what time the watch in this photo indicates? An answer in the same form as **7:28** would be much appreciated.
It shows **7:19**
